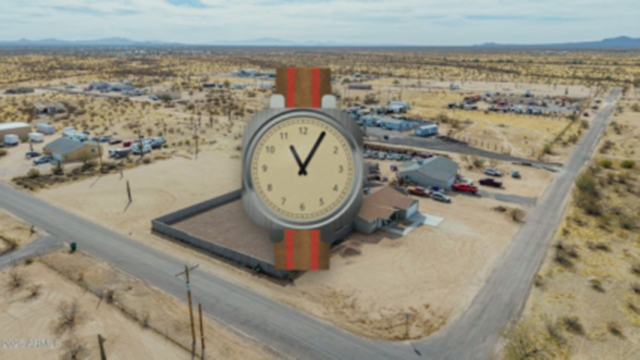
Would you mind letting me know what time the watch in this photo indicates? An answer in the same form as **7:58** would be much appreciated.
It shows **11:05**
